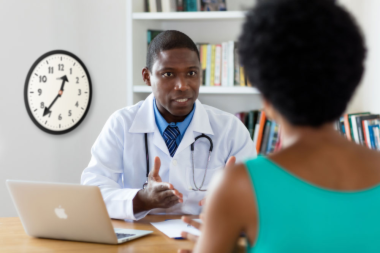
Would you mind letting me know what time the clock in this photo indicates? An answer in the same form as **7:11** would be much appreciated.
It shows **12:37**
